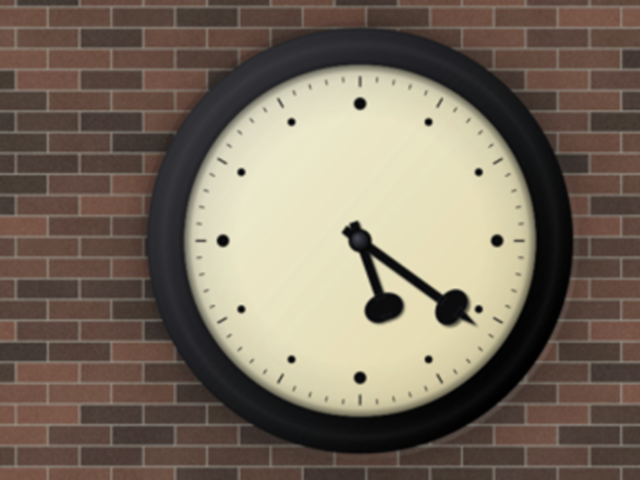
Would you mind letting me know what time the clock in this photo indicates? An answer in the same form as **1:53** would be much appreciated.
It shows **5:21**
